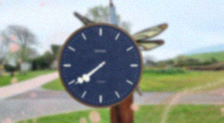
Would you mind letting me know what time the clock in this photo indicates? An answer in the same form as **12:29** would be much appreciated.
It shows **7:39**
